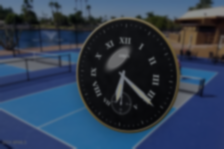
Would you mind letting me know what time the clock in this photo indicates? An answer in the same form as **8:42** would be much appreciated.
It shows **6:21**
